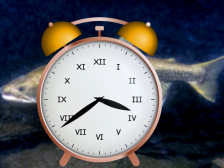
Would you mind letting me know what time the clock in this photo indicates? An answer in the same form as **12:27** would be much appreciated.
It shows **3:39**
